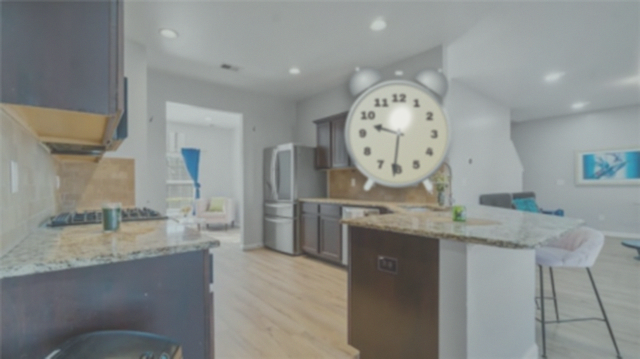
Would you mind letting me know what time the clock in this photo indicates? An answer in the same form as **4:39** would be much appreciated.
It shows **9:31**
